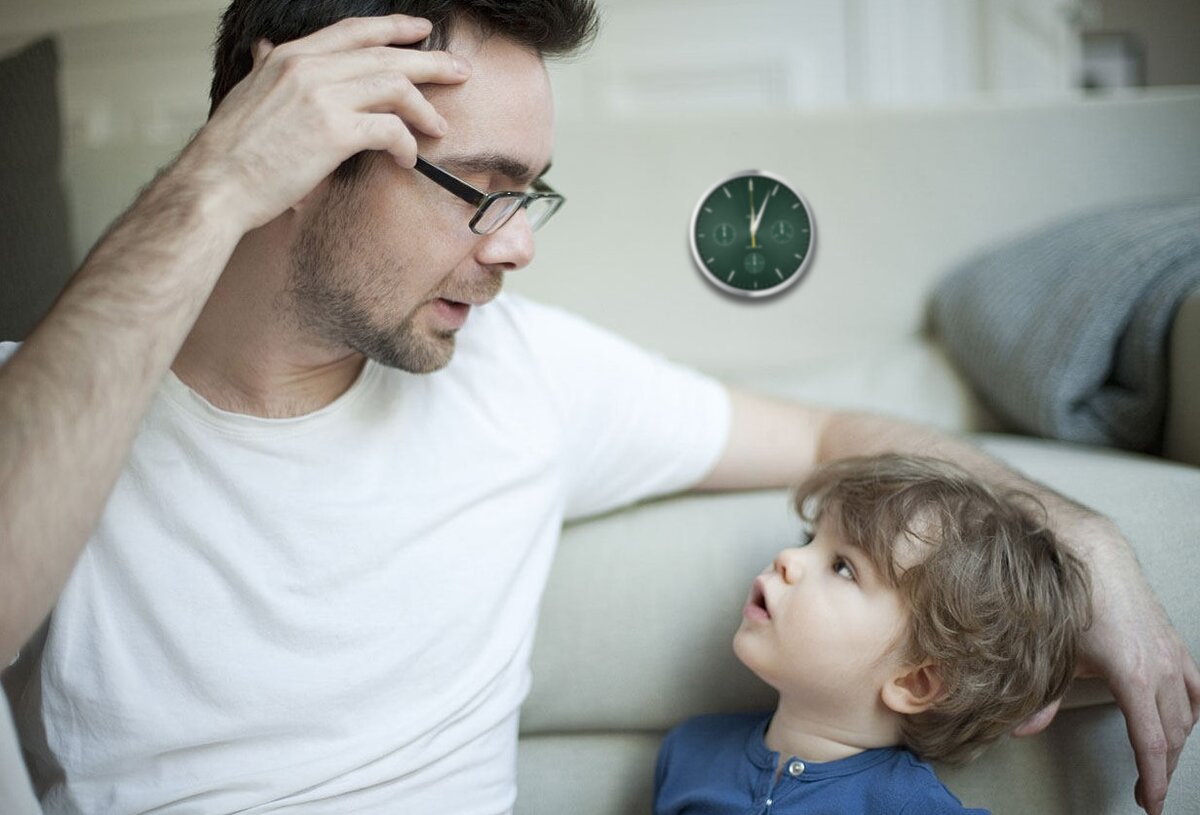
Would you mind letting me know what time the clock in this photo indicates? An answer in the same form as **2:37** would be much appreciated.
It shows **12:04**
